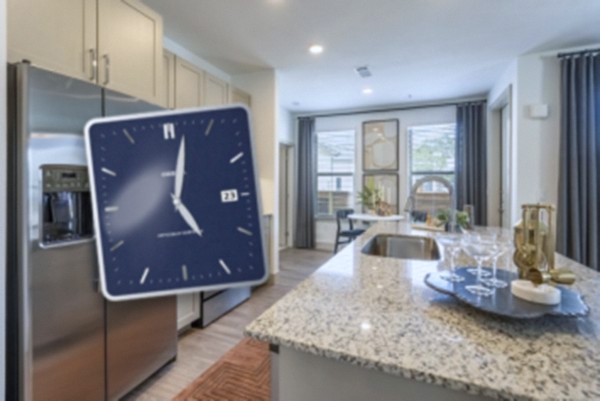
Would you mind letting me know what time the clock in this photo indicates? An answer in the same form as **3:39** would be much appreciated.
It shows **5:02**
